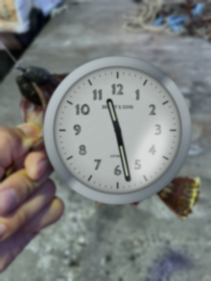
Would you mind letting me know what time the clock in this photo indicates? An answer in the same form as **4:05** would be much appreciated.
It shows **11:28**
